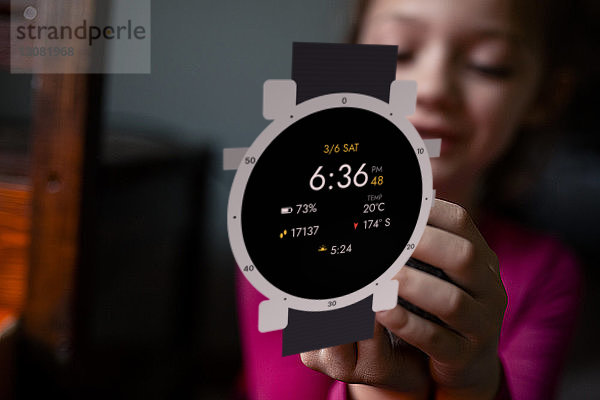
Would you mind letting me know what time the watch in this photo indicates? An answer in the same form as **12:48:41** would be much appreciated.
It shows **6:36:48**
